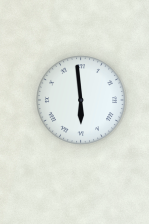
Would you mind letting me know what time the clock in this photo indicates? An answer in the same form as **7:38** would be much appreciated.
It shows **5:59**
